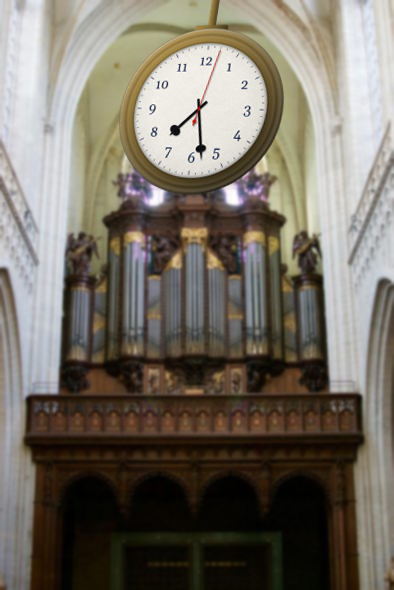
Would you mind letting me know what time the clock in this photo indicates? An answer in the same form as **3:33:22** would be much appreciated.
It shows **7:28:02**
